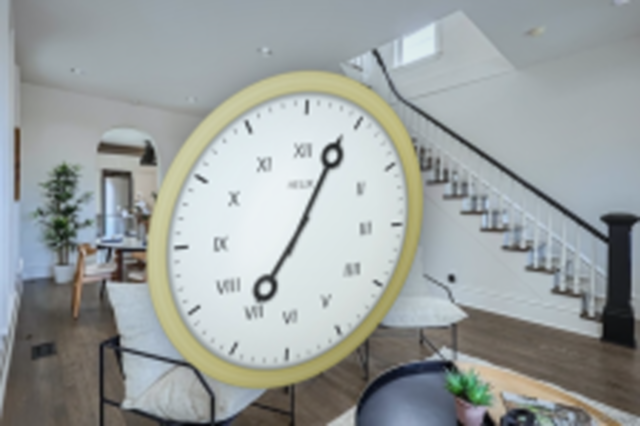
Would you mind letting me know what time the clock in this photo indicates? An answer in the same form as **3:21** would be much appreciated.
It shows **7:04**
